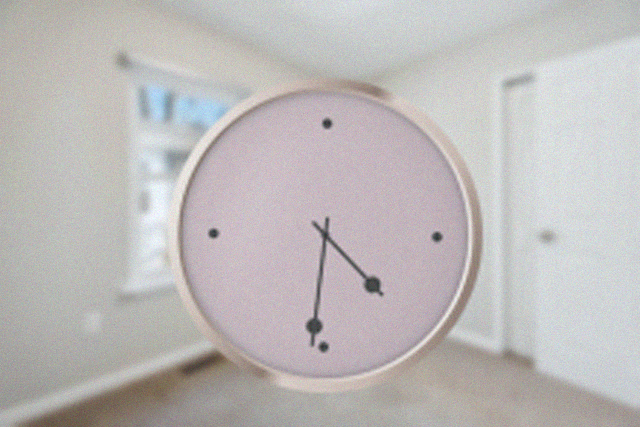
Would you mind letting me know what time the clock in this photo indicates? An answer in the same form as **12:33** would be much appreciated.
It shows **4:31**
